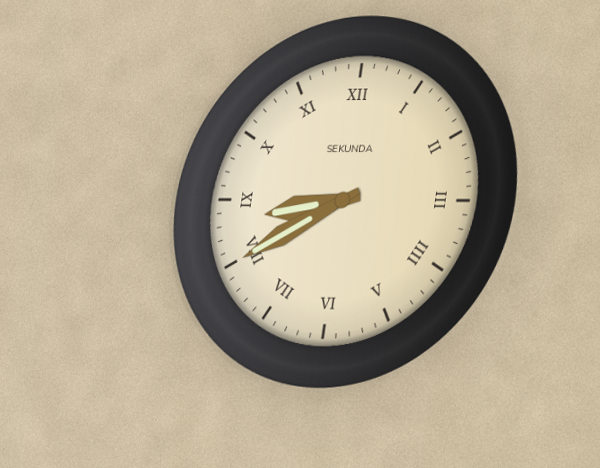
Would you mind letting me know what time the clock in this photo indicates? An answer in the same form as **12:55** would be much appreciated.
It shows **8:40**
